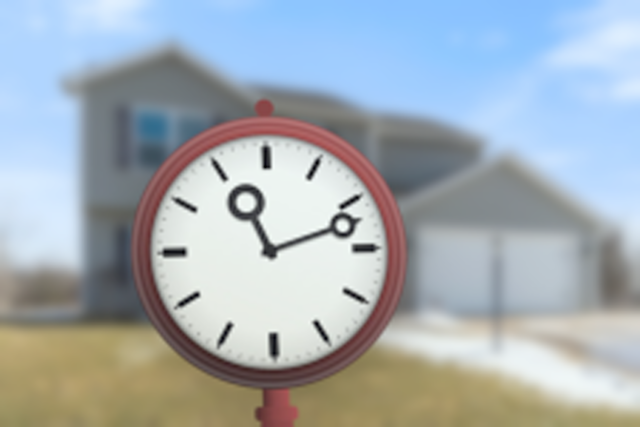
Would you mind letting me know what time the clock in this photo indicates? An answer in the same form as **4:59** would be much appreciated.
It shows **11:12**
